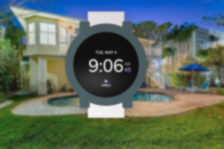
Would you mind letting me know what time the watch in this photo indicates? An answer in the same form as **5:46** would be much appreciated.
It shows **9:06**
